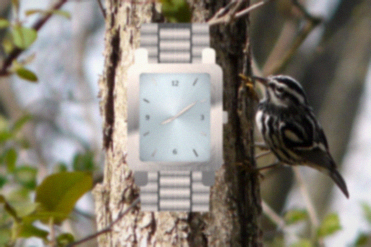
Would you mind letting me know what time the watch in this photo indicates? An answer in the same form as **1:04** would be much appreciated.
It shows **8:09**
